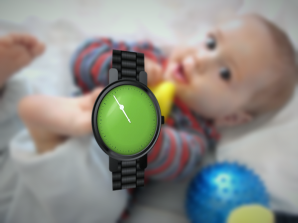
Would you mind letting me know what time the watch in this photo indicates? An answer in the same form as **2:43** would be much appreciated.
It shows **10:54**
